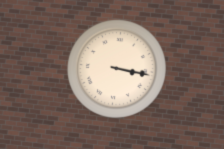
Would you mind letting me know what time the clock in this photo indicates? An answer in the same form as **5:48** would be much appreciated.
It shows **3:16**
